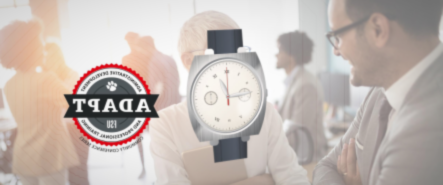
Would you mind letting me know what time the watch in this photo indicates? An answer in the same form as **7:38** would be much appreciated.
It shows **11:14**
